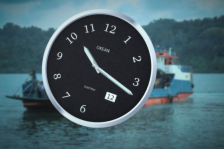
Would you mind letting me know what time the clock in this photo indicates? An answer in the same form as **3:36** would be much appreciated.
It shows **10:18**
